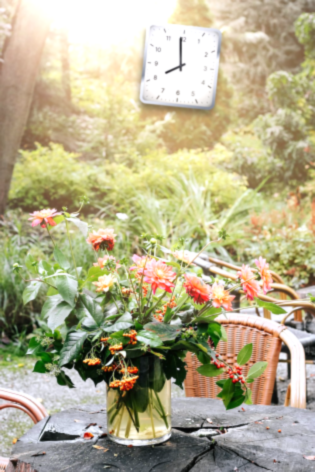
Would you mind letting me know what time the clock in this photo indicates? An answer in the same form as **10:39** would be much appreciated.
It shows **7:59**
